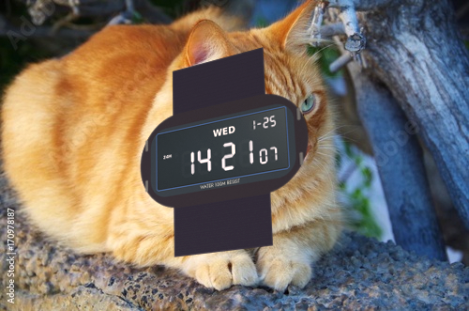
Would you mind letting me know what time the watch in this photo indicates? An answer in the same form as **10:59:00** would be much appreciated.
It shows **14:21:07**
